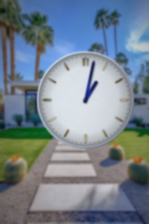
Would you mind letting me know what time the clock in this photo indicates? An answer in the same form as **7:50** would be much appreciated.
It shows **1:02**
